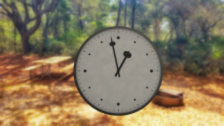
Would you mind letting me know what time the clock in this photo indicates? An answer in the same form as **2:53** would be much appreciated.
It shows **12:58**
